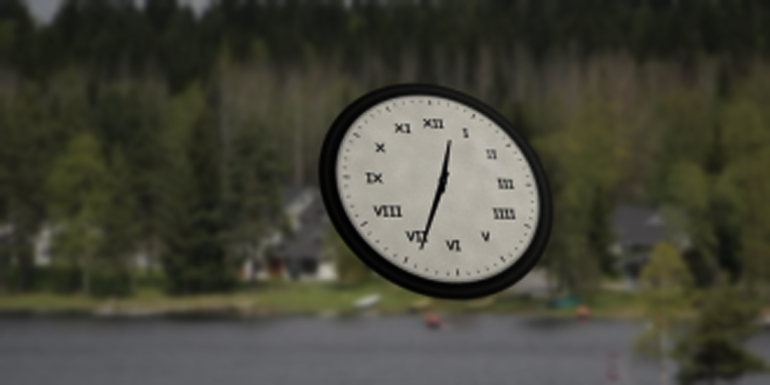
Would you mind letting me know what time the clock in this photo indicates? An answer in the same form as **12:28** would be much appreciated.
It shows **12:34**
